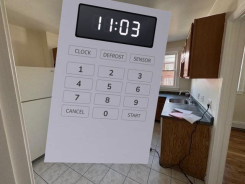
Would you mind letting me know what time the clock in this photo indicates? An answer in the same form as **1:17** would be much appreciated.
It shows **11:03**
